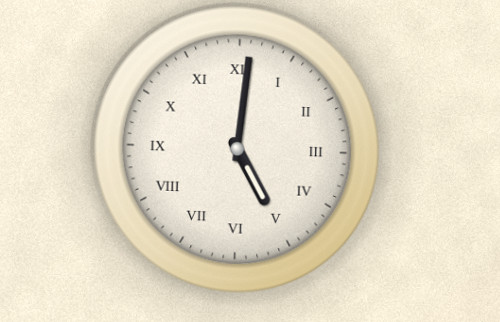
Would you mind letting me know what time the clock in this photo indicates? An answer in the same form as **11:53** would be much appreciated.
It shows **5:01**
